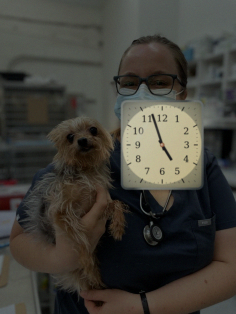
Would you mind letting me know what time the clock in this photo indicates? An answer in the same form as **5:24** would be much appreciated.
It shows **4:57**
